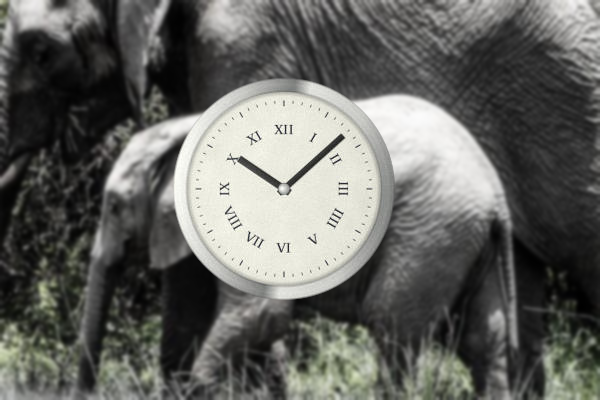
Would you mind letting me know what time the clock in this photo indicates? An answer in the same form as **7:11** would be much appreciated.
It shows **10:08**
